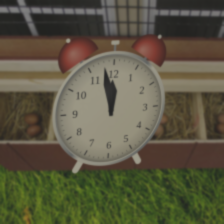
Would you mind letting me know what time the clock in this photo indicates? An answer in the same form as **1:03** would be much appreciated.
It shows **11:58**
